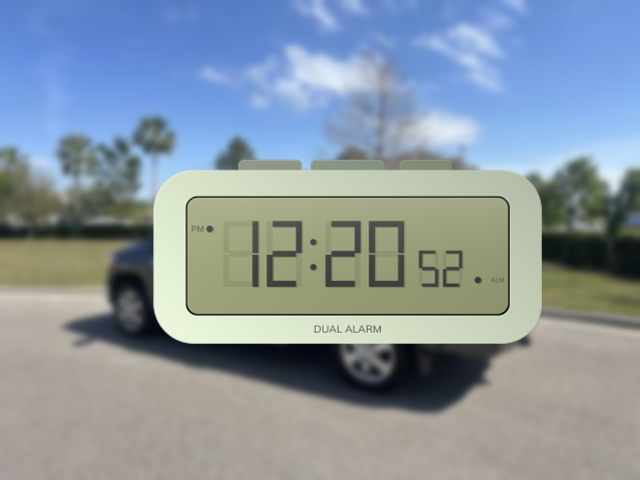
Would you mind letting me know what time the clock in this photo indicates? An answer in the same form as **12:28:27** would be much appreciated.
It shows **12:20:52**
